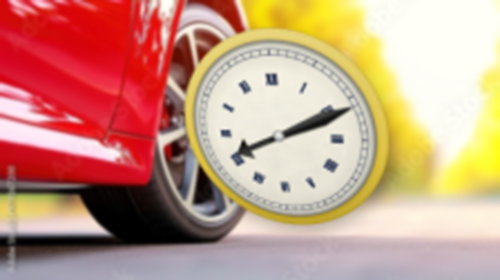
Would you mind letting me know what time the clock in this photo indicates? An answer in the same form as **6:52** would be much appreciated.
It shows **8:11**
